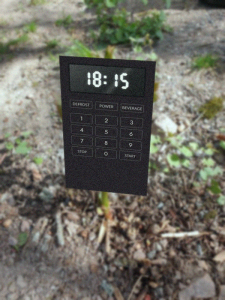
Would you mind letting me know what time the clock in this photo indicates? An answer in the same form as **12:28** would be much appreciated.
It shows **18:15**
